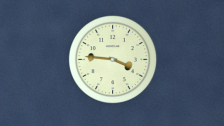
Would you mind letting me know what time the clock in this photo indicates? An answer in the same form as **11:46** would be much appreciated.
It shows **3:46**
